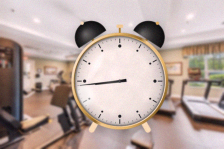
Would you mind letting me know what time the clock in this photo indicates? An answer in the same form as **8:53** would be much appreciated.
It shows **8:44**
